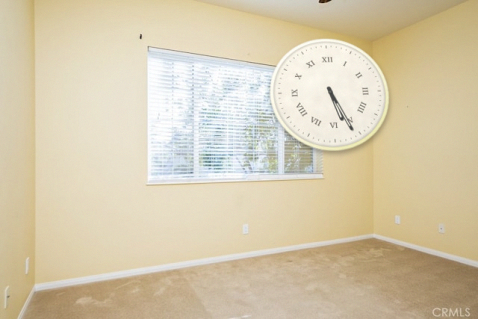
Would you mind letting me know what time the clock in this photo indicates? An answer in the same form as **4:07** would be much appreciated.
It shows **5:26**
